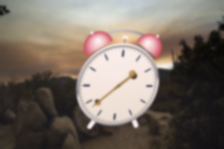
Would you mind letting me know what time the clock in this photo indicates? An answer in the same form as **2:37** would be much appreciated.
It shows **1:38**
